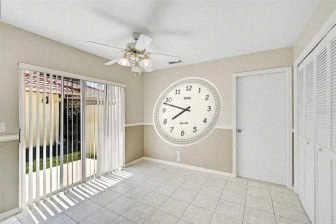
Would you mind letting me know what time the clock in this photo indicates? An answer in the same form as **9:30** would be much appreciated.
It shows **7:48**
